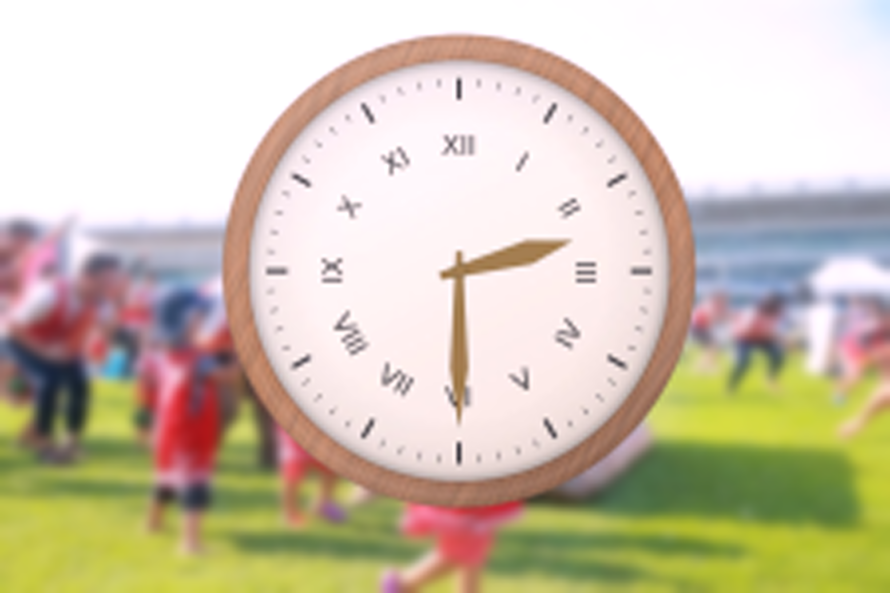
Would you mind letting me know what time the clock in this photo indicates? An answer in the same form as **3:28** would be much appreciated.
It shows **2:30**
